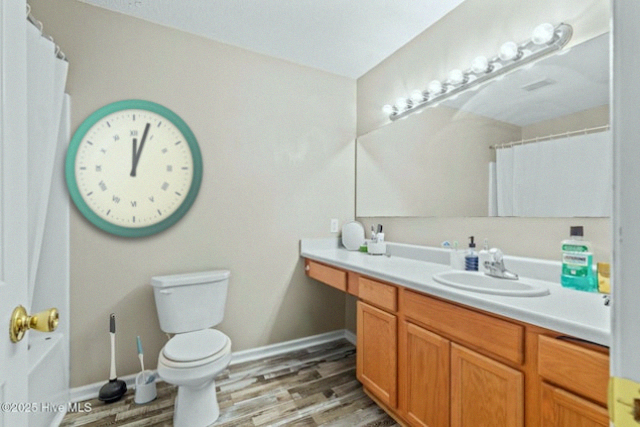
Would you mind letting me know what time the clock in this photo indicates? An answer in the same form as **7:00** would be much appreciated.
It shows **12:03**
